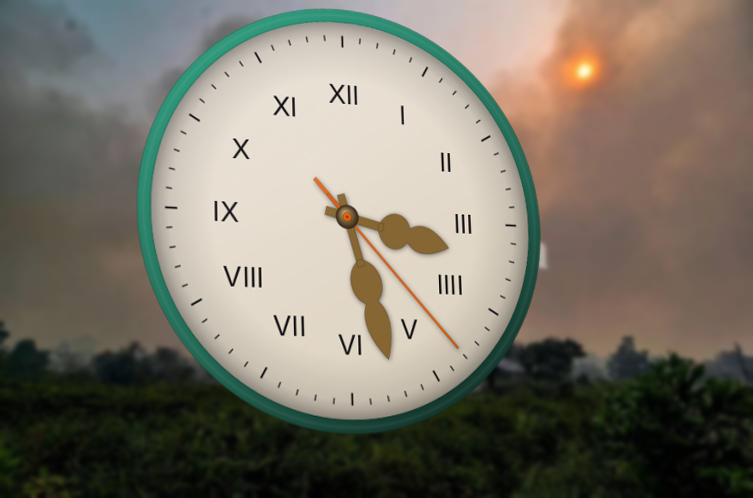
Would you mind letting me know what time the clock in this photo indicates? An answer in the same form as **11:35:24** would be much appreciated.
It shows **3:27:23**
